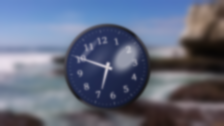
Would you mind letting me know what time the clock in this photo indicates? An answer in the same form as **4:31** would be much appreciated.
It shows **6:50**
